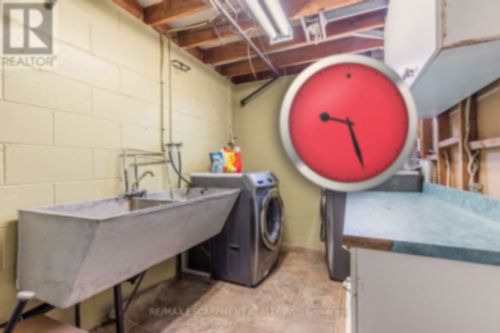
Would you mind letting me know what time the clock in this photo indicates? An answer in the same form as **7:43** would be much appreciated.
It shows **9:27**
